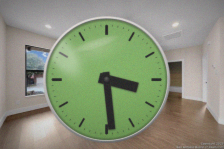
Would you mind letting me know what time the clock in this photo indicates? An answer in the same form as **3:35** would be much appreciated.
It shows **3:29**
